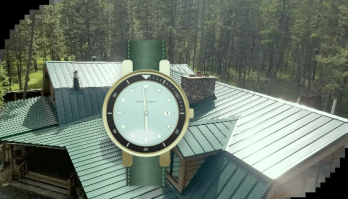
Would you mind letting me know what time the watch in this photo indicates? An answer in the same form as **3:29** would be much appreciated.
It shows **5:59**
